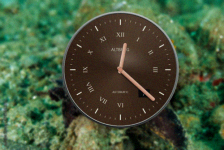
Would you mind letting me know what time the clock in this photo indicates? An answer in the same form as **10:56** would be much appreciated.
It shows **12:22**
